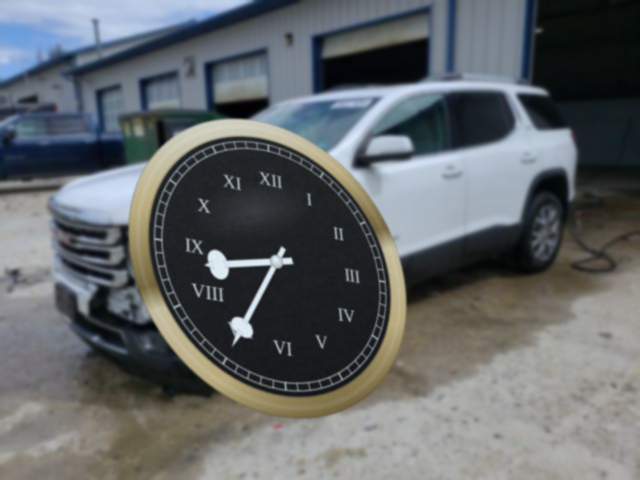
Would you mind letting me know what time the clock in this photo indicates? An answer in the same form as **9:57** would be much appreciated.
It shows **8:35**
